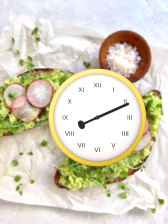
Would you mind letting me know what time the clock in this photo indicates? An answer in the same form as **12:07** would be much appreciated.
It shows **8:11**
